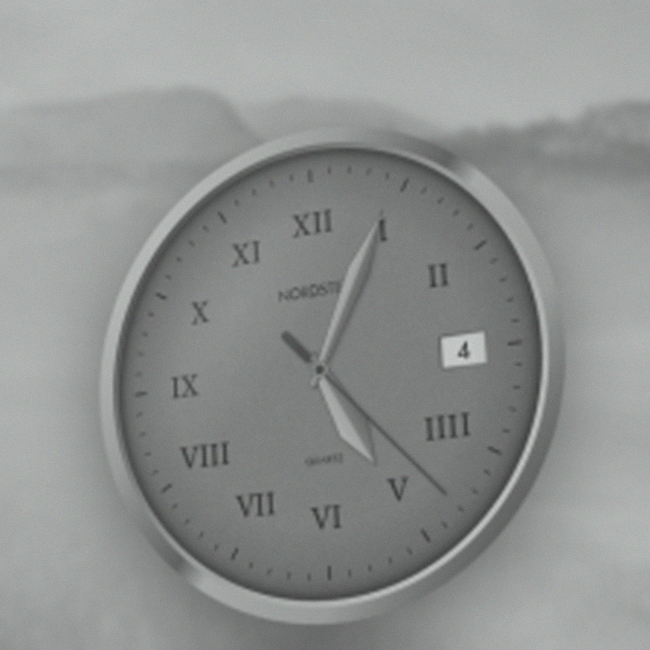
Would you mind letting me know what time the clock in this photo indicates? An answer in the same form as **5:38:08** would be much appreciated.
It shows **5:04:23**
